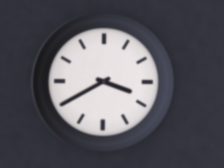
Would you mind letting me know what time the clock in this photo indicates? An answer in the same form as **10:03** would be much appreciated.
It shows **3:40**
